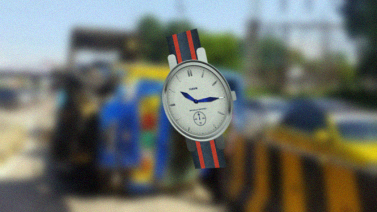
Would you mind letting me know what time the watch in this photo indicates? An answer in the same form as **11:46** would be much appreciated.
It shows **10:15**
